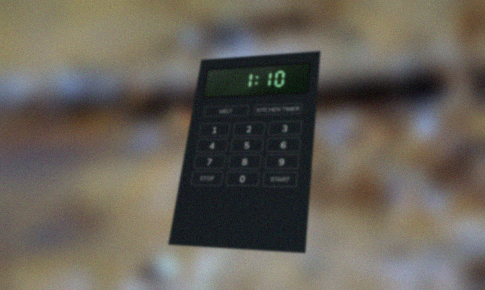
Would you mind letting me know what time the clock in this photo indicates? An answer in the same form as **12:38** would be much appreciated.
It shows **1:10**
